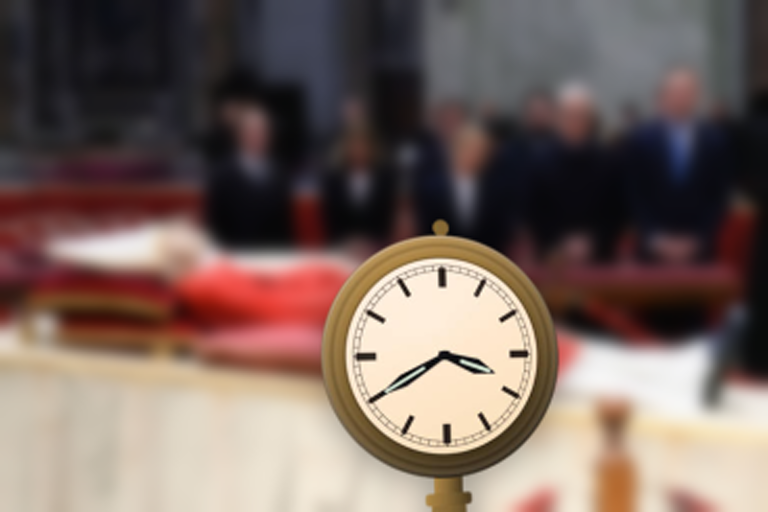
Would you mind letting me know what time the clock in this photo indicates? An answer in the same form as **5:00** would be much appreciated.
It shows **3:40**
